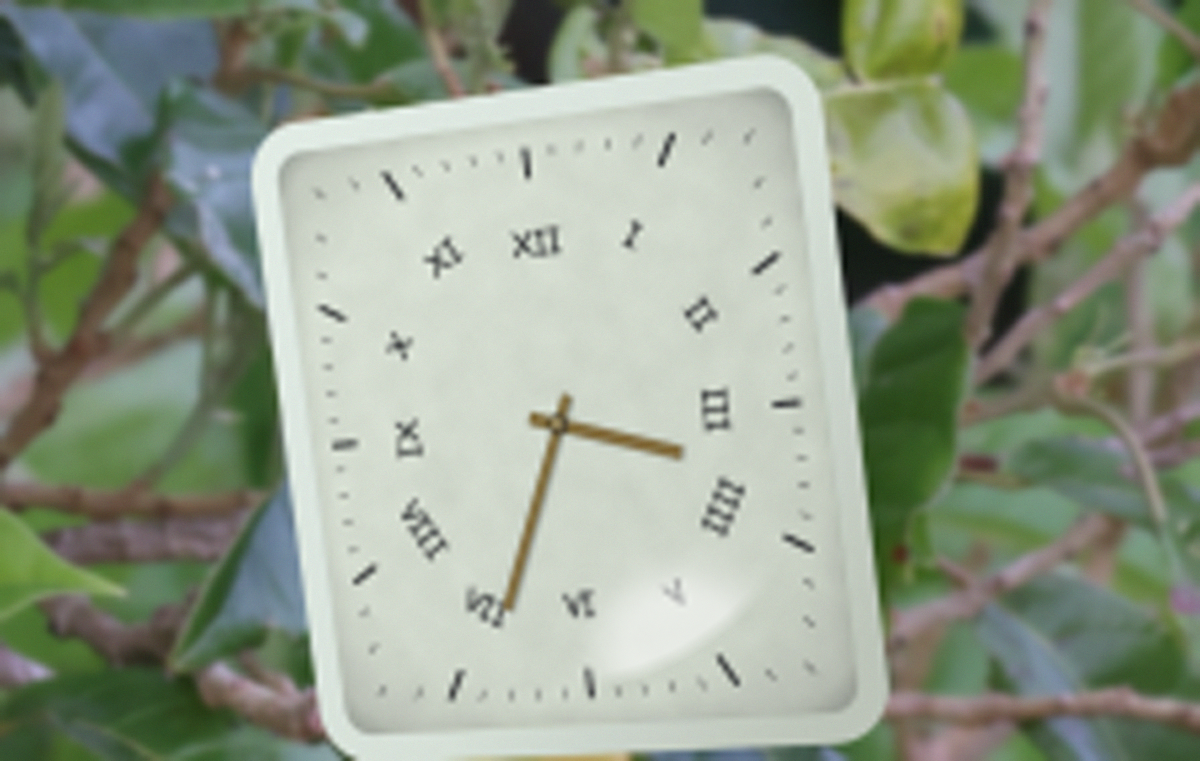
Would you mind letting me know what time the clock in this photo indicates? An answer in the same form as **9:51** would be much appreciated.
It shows **3:34**
